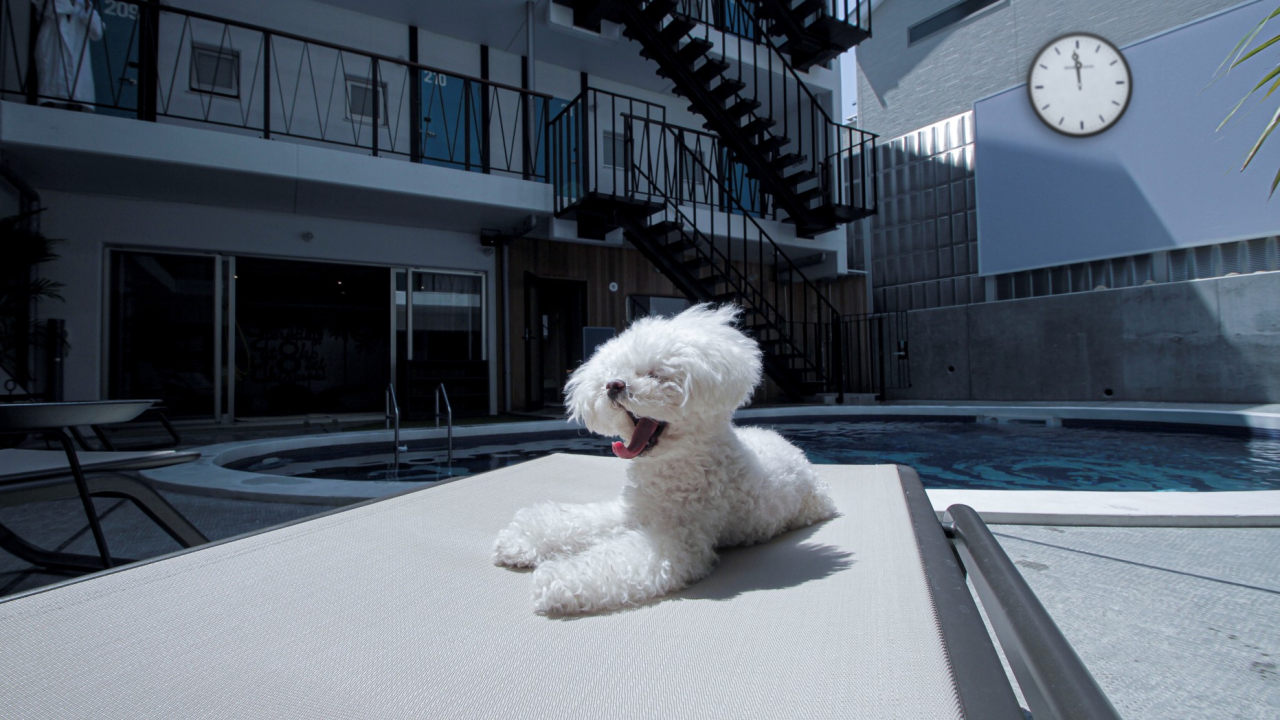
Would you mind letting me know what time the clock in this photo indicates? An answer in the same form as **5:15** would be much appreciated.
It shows **11:59**
